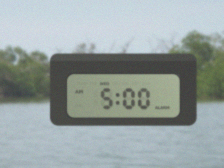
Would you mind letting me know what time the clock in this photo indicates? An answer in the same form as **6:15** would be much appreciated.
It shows **5:00**
